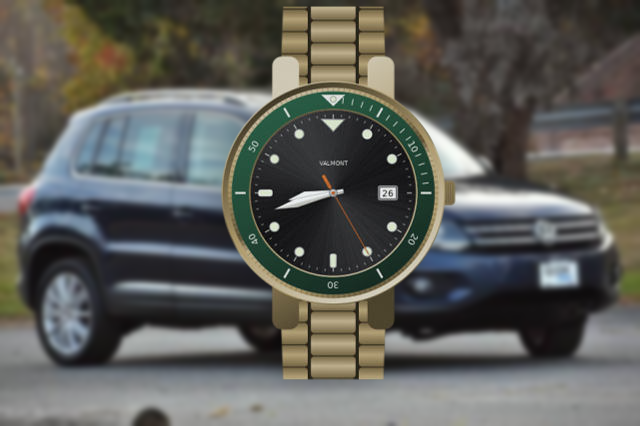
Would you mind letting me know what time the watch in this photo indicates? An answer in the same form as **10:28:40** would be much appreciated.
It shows **8:42:25**
